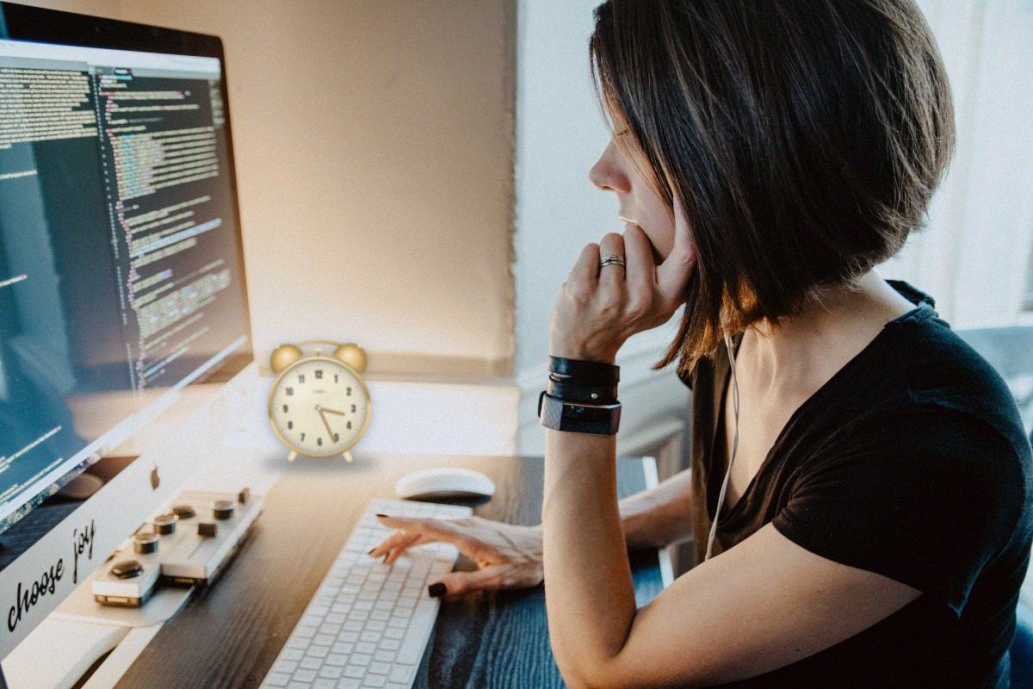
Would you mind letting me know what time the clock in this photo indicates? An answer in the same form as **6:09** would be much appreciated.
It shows **3:26**
